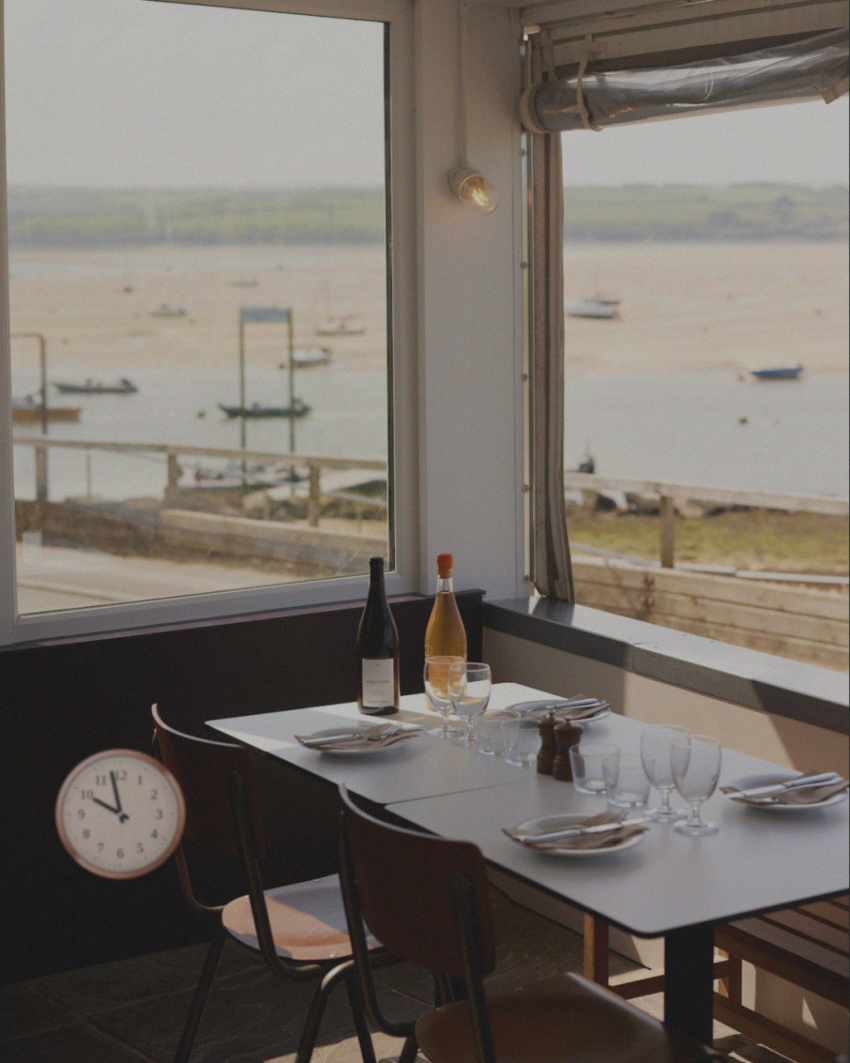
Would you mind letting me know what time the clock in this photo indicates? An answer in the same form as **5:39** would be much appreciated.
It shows **9:58**
